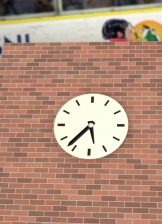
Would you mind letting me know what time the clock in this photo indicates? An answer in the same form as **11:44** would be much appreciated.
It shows **5:37**
